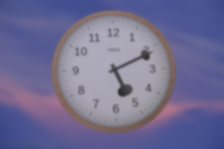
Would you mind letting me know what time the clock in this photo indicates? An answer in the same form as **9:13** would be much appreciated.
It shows **5:11**
